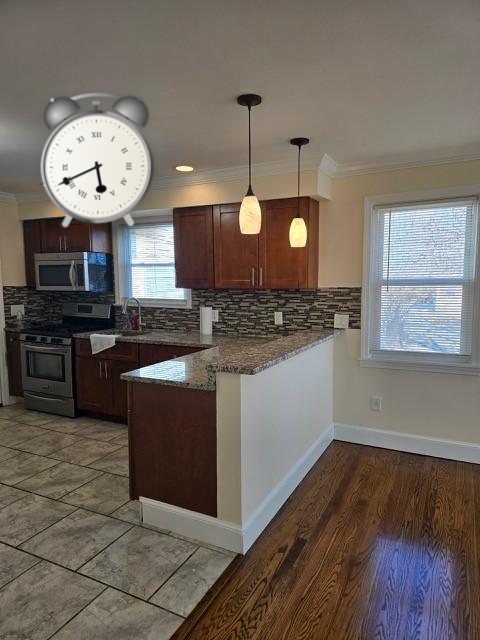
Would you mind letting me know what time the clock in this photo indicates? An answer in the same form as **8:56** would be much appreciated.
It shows **5:41**
